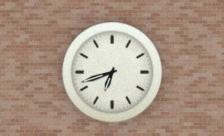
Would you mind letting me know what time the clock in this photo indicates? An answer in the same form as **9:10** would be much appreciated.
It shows **6:42**
